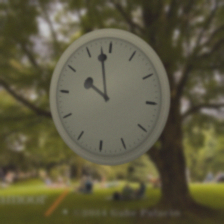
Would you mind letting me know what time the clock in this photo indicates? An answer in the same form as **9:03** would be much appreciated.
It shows **9:58**
